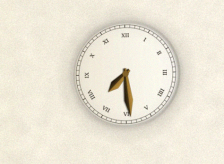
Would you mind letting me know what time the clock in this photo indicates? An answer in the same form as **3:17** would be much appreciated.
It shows **7:29**
